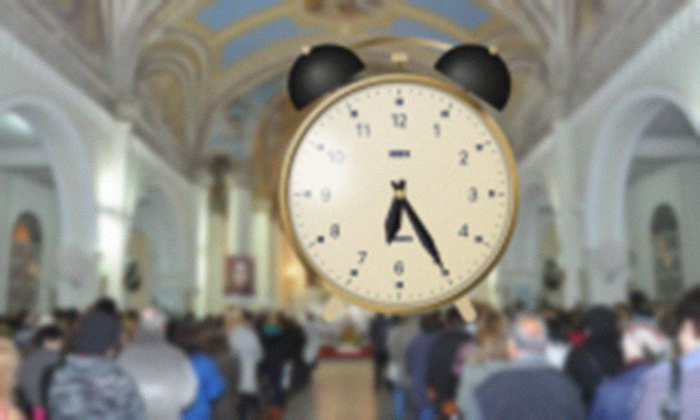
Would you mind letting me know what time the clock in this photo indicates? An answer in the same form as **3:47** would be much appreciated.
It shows **6:25**
